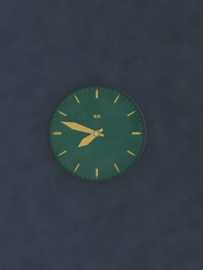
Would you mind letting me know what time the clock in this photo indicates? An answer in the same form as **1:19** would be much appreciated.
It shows **7:48**
